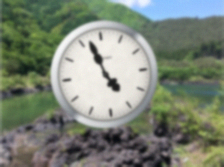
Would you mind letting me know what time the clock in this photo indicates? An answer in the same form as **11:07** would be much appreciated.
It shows **4:57**
